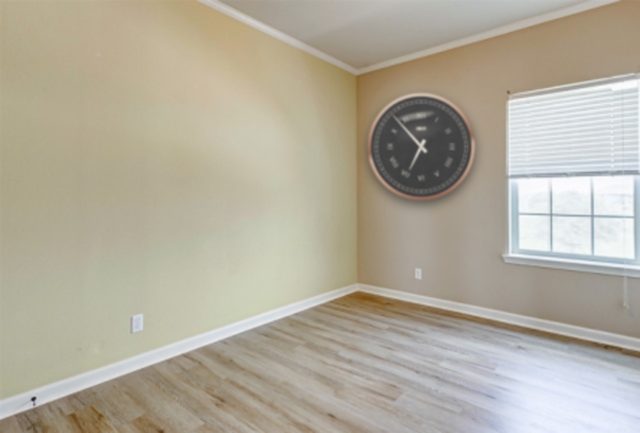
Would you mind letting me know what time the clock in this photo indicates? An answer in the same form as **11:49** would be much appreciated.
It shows **6:53**
